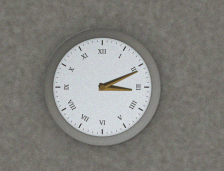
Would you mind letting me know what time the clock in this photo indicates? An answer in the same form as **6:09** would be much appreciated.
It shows **3:11**
